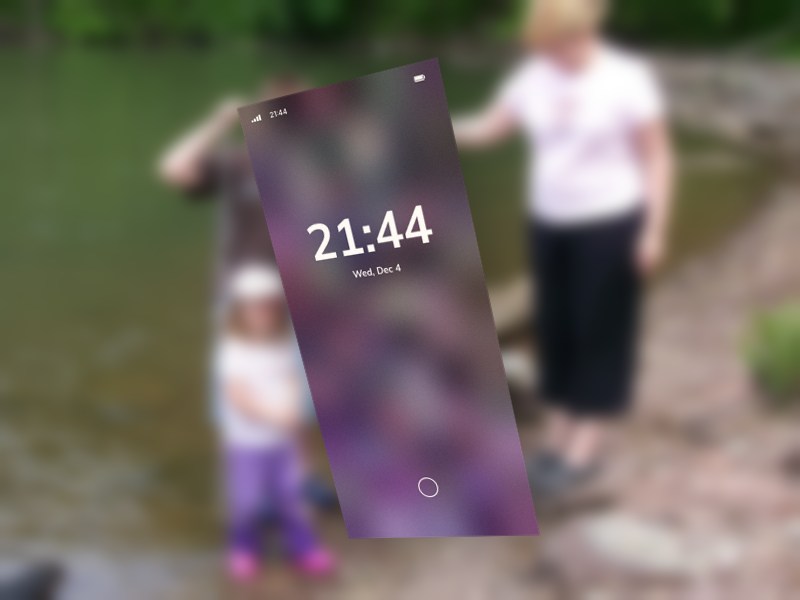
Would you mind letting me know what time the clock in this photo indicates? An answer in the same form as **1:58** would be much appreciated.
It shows **21:44**
